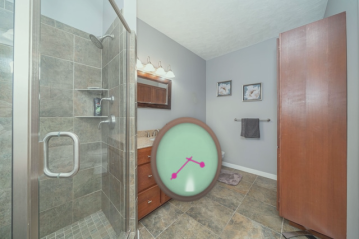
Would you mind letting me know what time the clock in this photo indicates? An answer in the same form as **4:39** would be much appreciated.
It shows **3:38**
